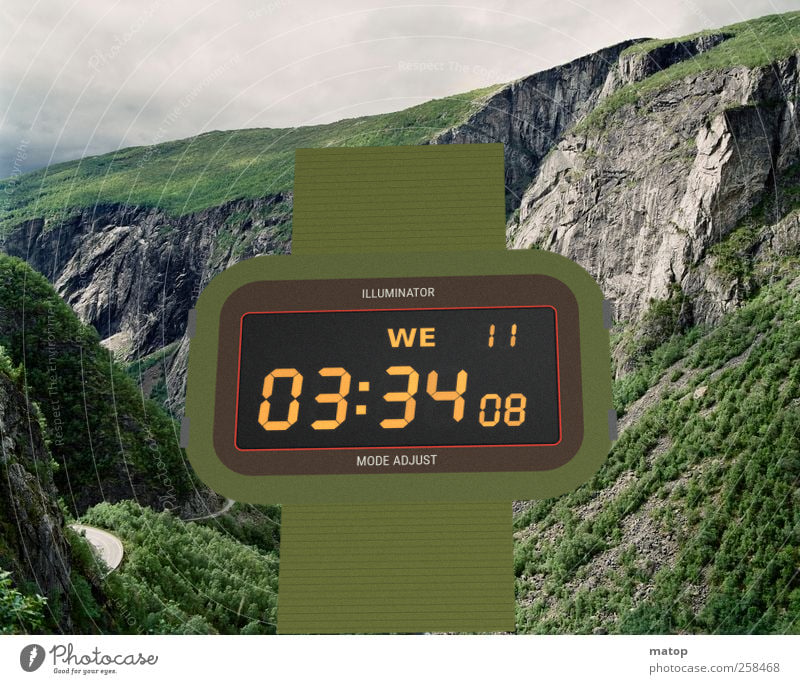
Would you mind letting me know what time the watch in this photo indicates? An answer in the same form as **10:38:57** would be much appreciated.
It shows **3:34:08**
